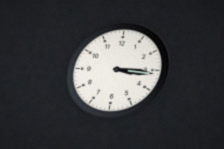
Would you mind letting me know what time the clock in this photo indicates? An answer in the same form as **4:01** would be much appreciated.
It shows **3:16**
